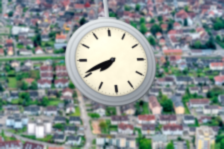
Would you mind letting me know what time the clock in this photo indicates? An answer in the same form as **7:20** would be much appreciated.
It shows **7:41**
